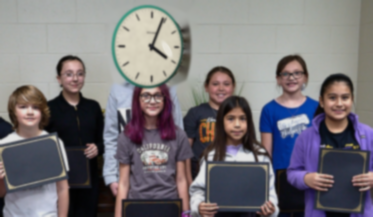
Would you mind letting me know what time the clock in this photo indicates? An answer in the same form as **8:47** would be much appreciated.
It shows **4:04**
